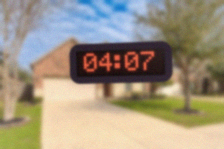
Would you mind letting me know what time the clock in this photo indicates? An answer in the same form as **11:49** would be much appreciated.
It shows **4:07**
